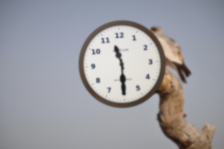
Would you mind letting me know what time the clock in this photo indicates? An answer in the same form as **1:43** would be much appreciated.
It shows **11:30**
